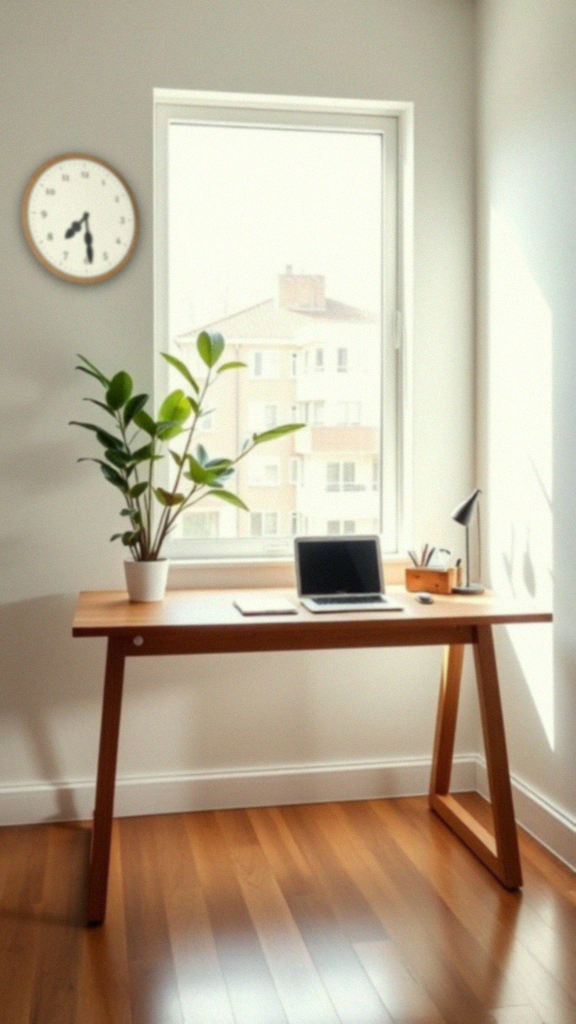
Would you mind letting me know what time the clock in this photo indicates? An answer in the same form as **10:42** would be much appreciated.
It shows **7:29**
